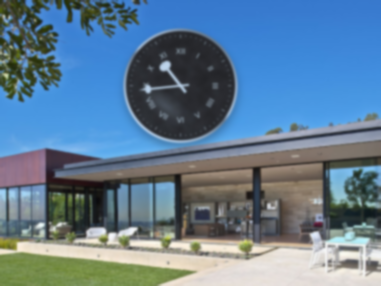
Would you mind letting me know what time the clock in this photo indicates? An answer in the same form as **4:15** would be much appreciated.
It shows **10:44**
